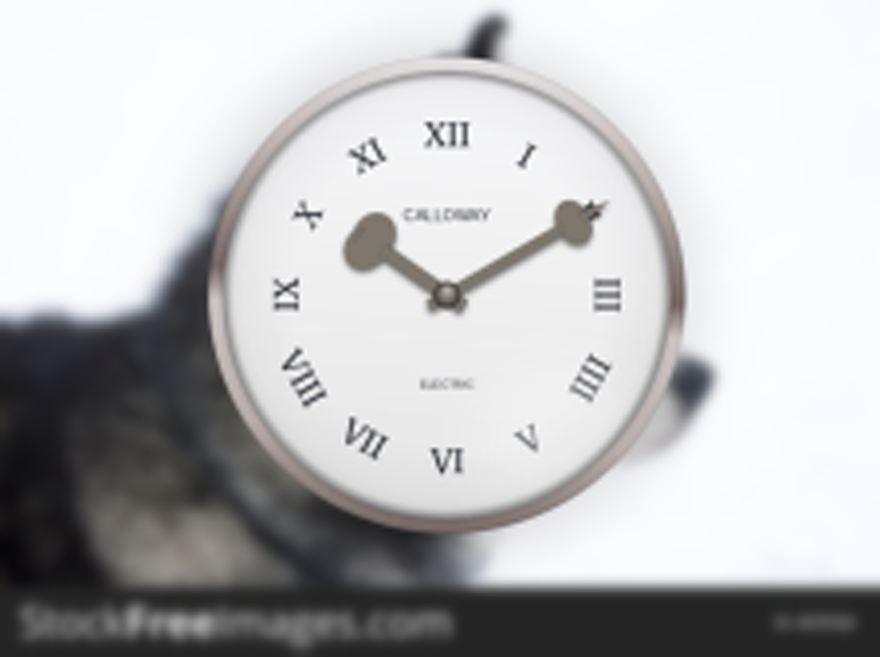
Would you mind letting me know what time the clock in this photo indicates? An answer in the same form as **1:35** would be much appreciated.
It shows **10:10**
